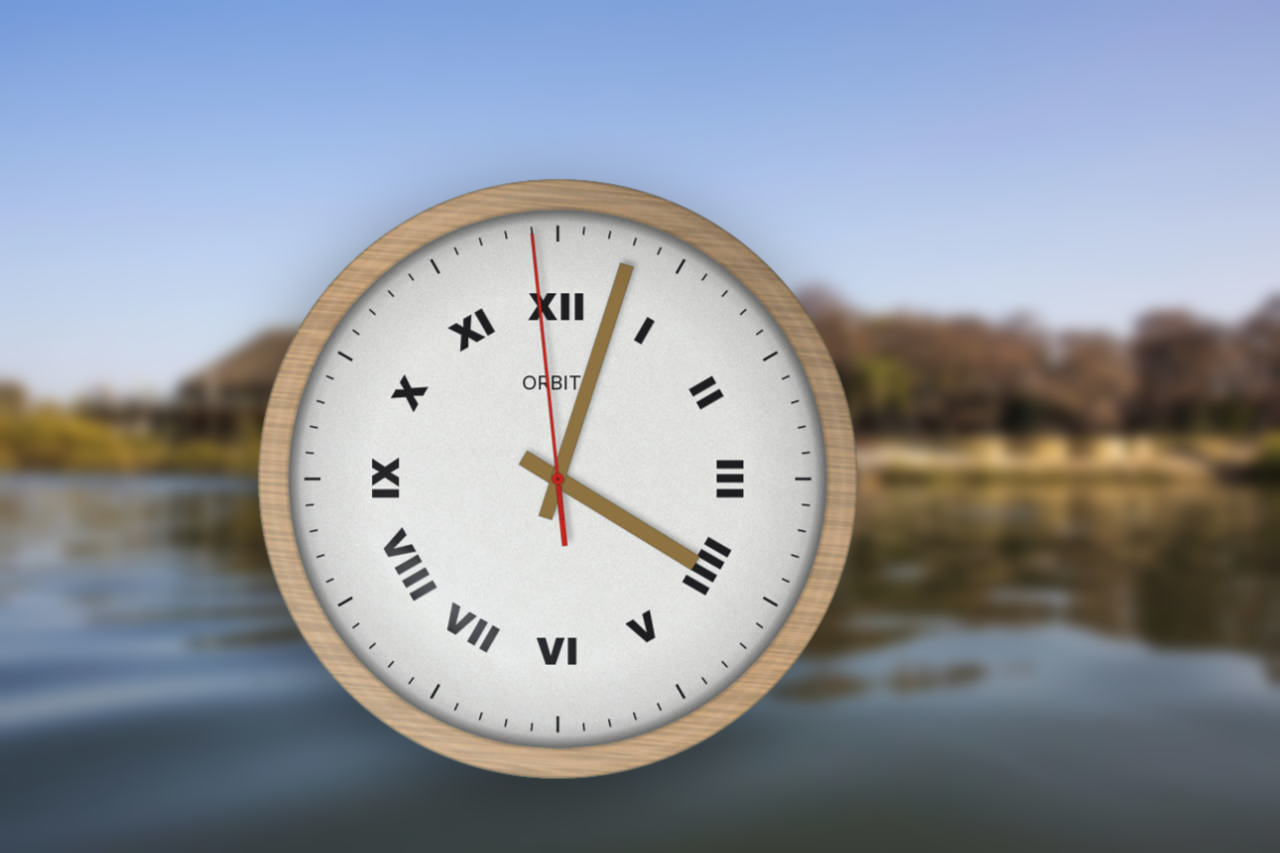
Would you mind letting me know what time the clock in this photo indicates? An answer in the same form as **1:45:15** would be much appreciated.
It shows **4:02:59**
